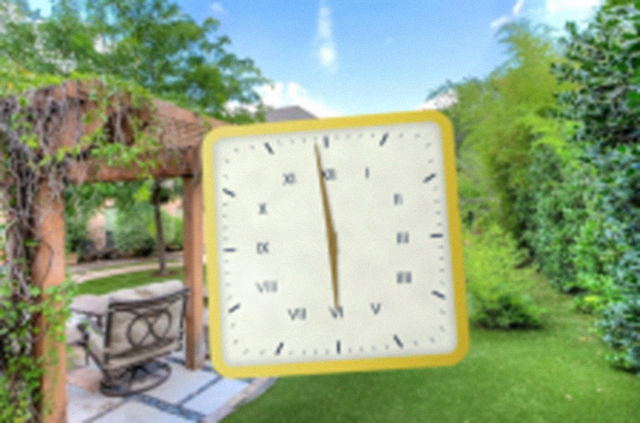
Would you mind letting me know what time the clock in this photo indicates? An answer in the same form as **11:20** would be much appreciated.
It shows **5:59**
